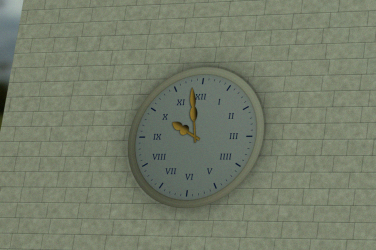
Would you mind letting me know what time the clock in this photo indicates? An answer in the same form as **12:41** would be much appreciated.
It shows **9:58**
